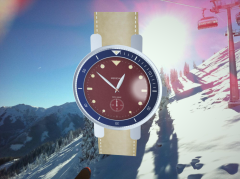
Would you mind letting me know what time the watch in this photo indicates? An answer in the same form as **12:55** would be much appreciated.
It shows **12:52**
